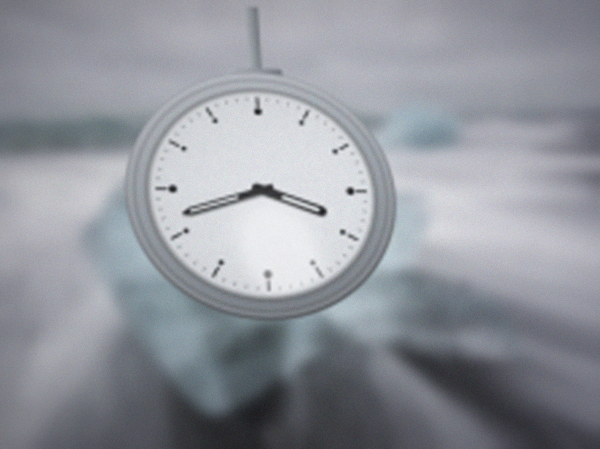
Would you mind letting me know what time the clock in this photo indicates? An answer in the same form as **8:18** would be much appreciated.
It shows **3:42**
